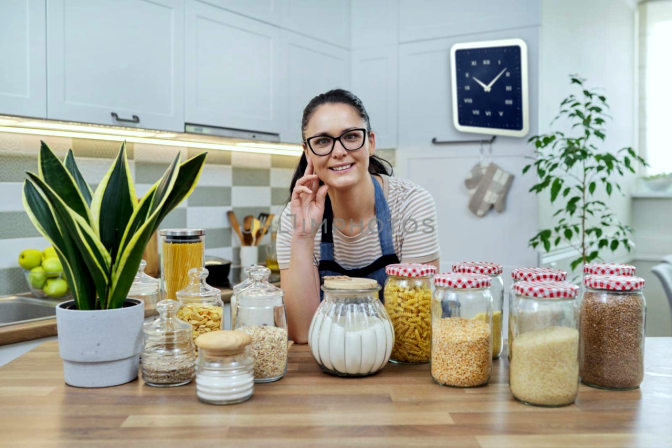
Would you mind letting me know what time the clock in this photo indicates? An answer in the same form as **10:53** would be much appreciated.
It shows **10:08**
